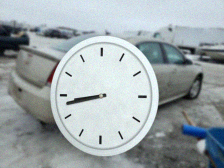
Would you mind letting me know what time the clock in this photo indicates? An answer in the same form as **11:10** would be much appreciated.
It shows **8:43**
